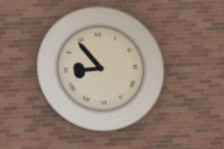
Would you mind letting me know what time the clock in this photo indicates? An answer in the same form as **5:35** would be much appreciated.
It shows **8:54**
